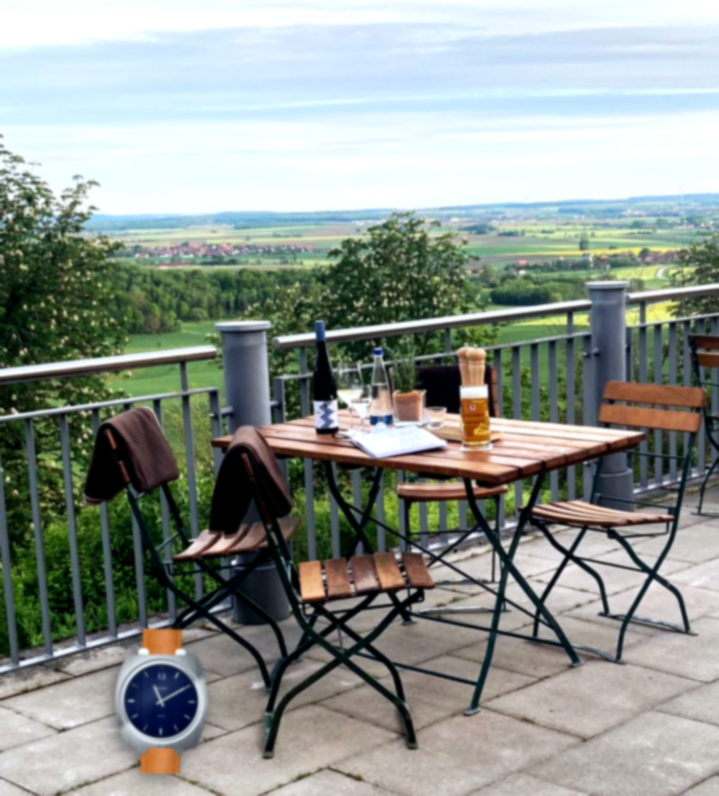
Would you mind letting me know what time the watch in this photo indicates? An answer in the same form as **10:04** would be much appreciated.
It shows **11:10**
